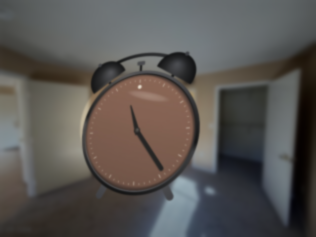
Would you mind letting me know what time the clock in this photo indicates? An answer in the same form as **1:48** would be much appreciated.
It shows **11:24**
